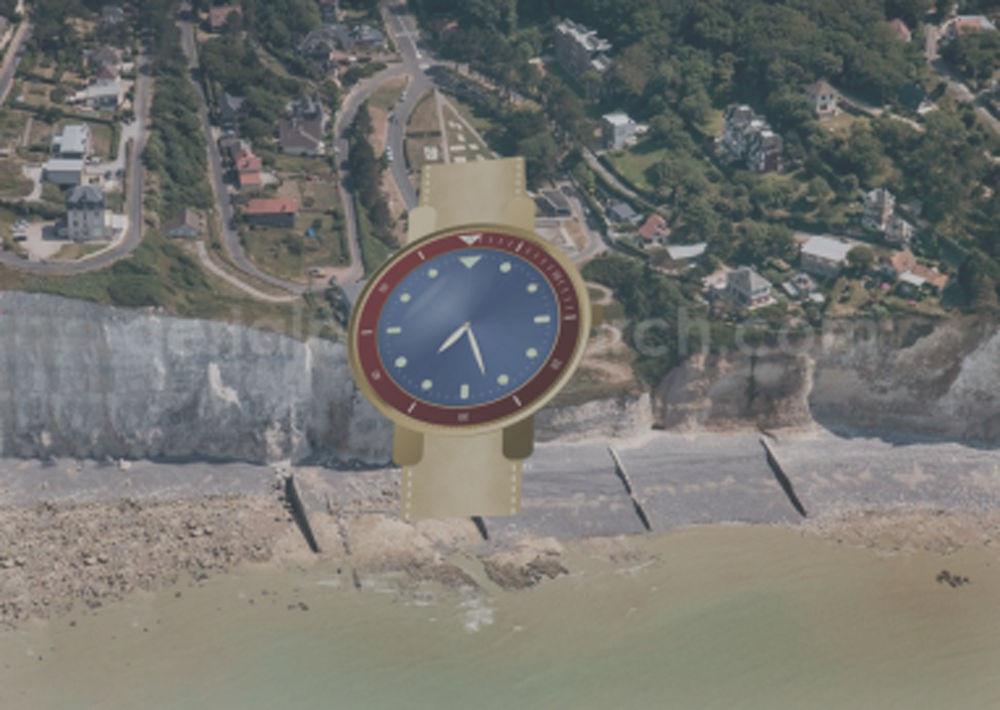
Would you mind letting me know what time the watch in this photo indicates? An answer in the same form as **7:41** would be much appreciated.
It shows **7:27**
